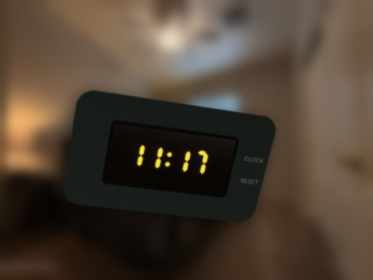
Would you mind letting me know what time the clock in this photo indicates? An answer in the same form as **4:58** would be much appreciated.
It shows **11:17**
